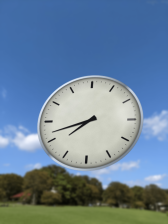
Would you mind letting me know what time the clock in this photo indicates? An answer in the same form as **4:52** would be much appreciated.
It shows **7:42**
